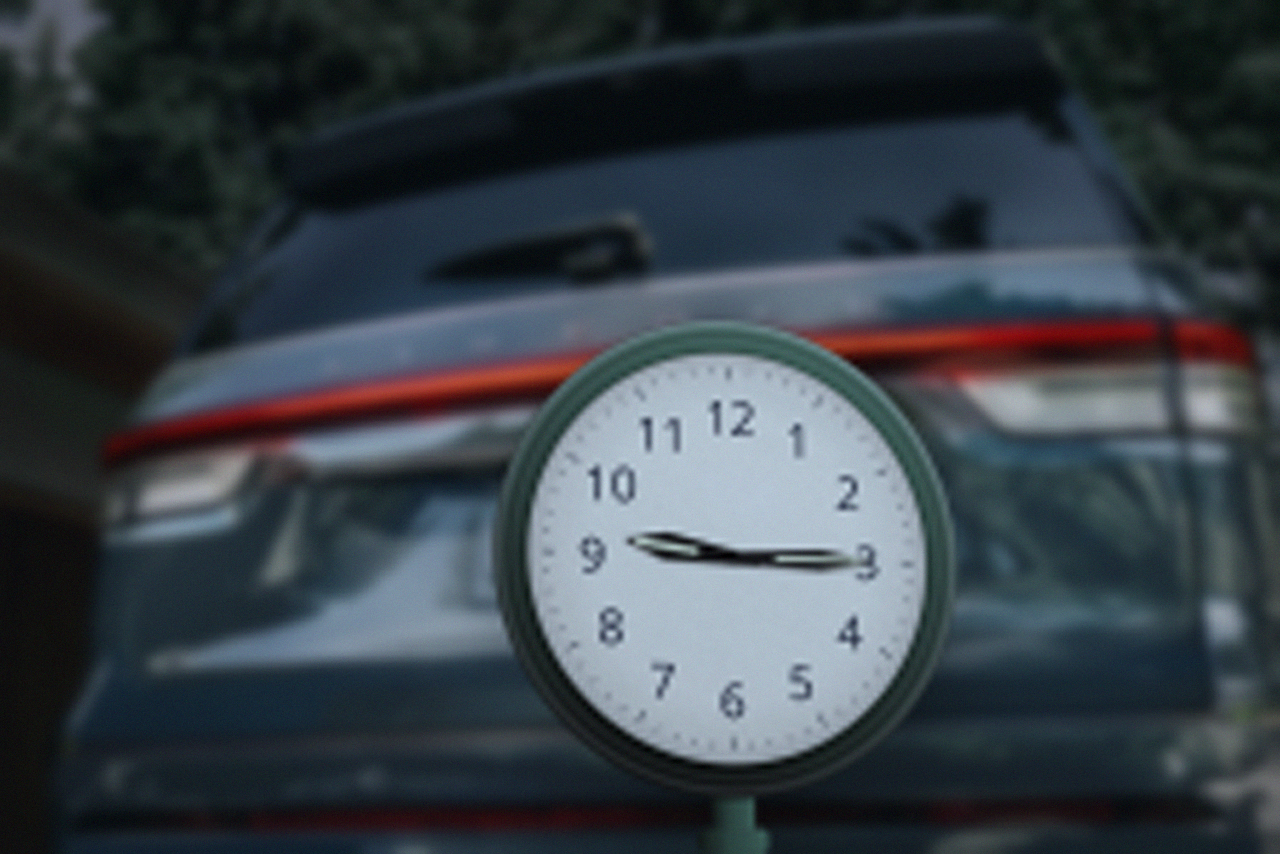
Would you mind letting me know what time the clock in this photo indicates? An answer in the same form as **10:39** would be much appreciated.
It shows **9:15**
